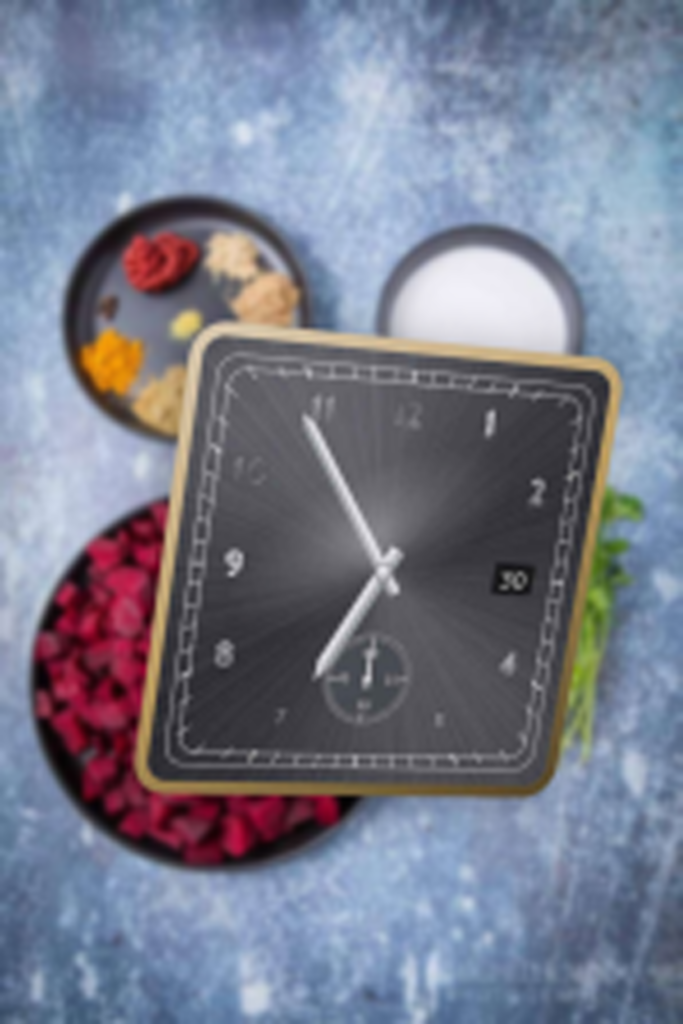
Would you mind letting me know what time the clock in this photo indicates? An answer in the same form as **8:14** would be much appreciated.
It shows **6:54**
